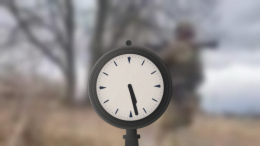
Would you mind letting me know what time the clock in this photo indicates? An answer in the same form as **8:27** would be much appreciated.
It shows **5:28**
